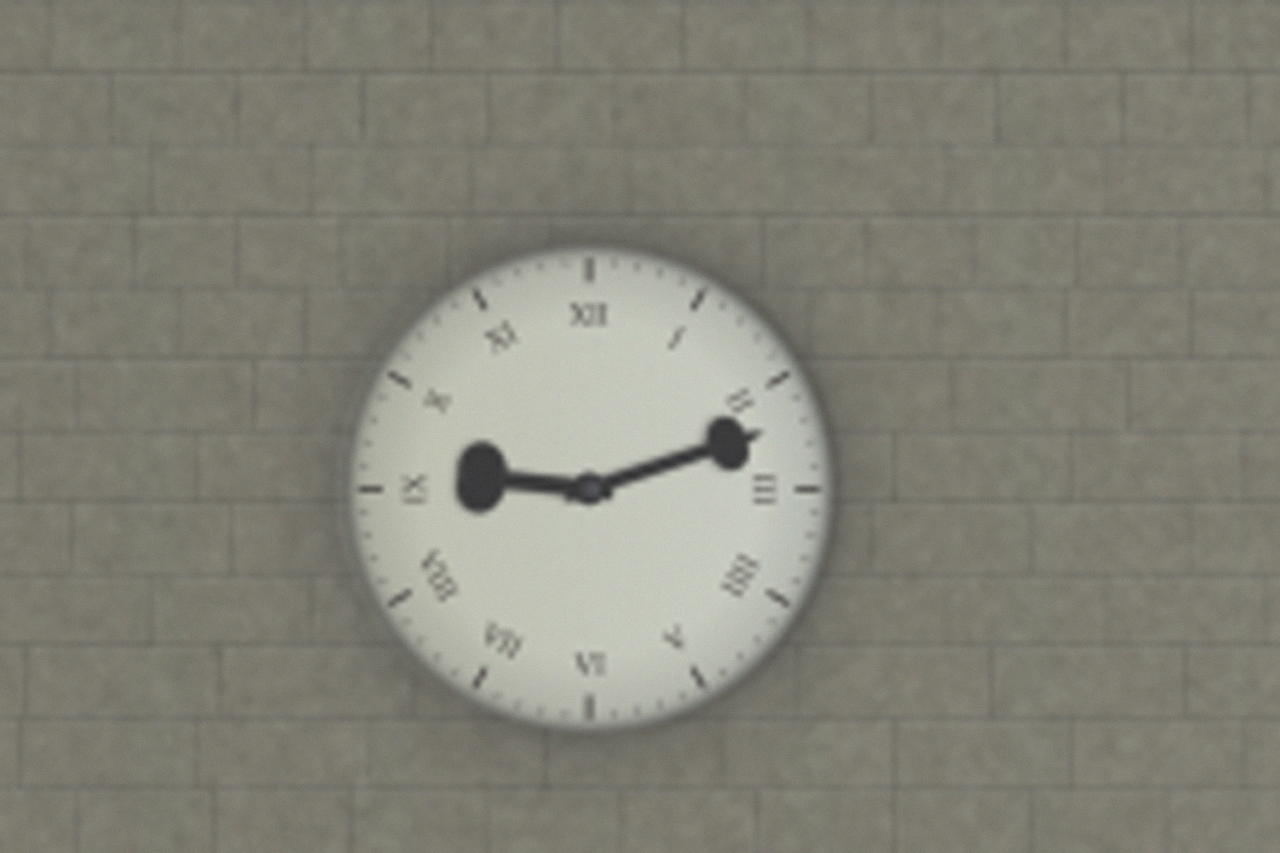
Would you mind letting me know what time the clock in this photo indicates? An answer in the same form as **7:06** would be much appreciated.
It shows **9:12**
